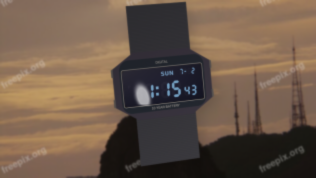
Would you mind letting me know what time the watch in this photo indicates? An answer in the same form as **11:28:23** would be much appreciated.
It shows **1:15:43**
